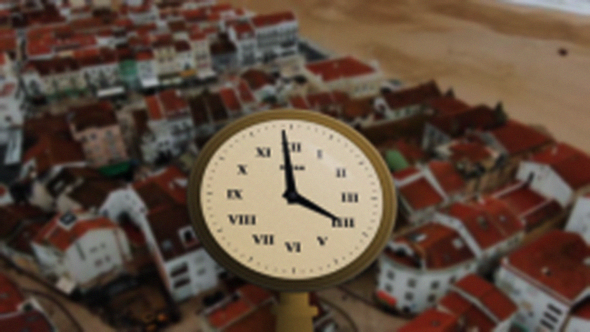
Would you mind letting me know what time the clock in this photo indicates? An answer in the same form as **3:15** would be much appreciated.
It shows **3:59**
